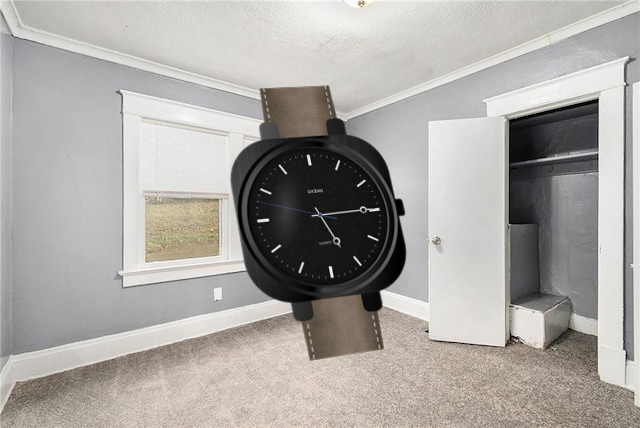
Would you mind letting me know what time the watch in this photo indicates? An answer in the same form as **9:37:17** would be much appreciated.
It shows **5:14:48**
